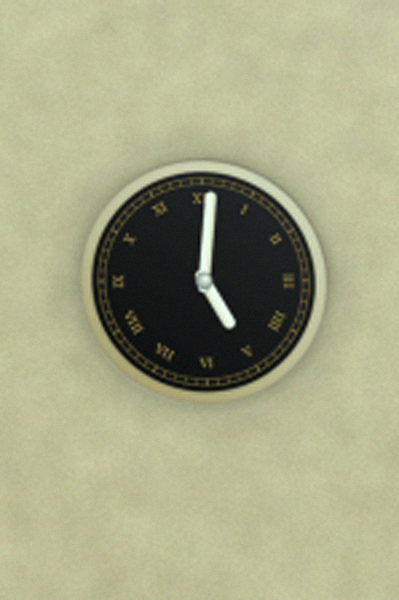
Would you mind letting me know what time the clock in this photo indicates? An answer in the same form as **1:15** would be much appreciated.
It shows **5:01**
